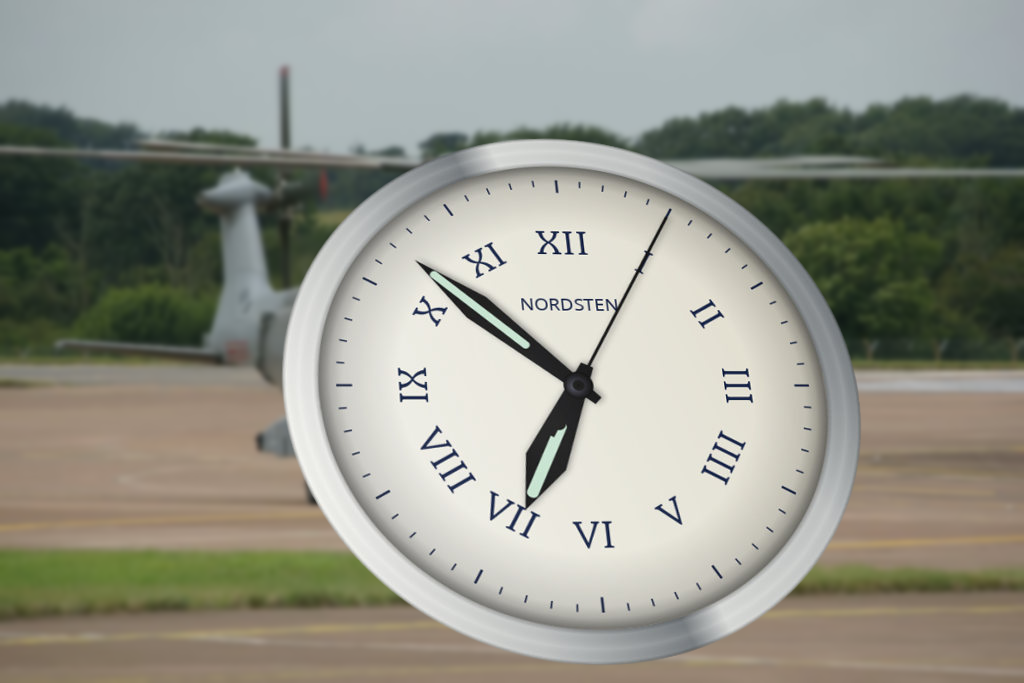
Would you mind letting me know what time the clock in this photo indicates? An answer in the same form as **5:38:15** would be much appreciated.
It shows **6:52:05**
